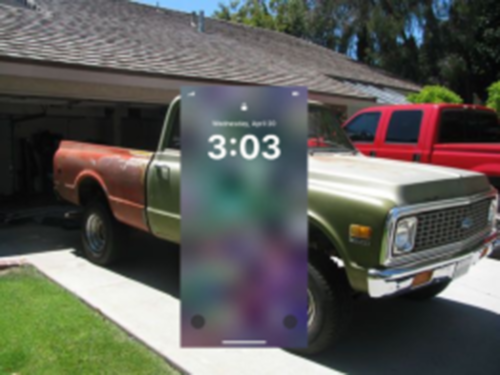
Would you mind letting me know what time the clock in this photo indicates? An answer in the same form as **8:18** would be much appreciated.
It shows **3:03**
